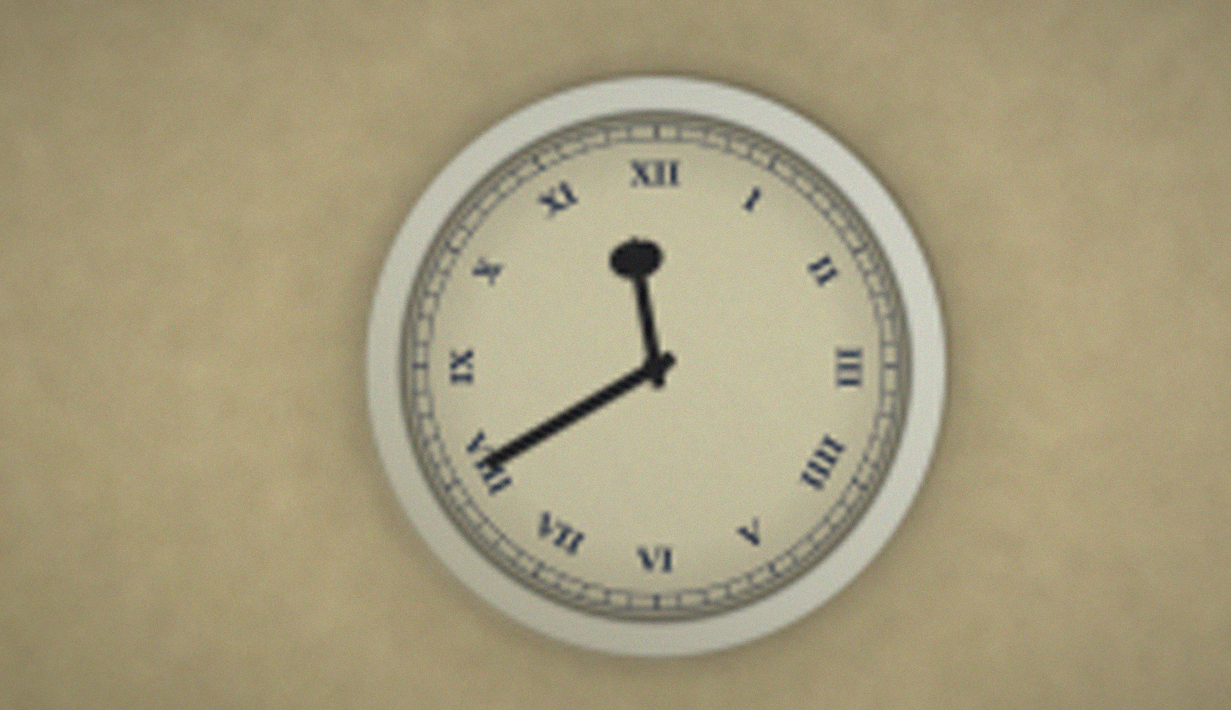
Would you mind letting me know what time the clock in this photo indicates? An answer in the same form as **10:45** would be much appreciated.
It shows **11:40**
